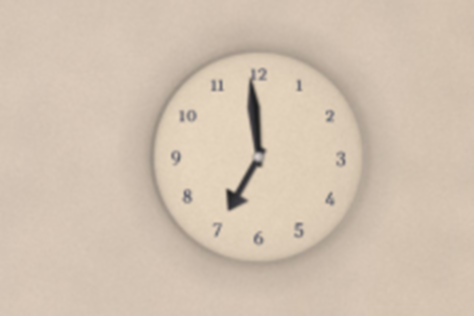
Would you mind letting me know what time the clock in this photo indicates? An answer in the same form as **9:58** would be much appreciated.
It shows **6:59**
